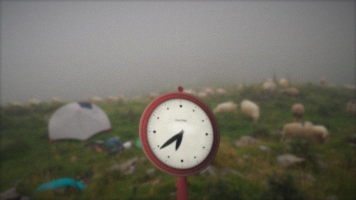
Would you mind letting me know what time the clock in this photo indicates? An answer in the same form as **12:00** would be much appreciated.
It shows **6:39**
